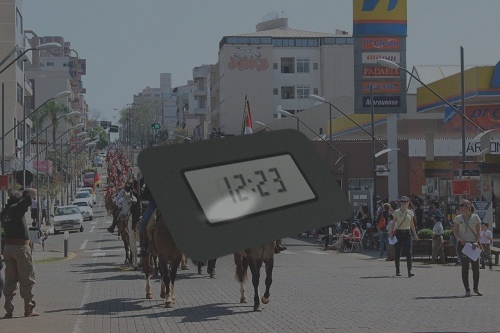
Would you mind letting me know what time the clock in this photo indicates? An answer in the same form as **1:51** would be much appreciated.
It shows **12:23**
